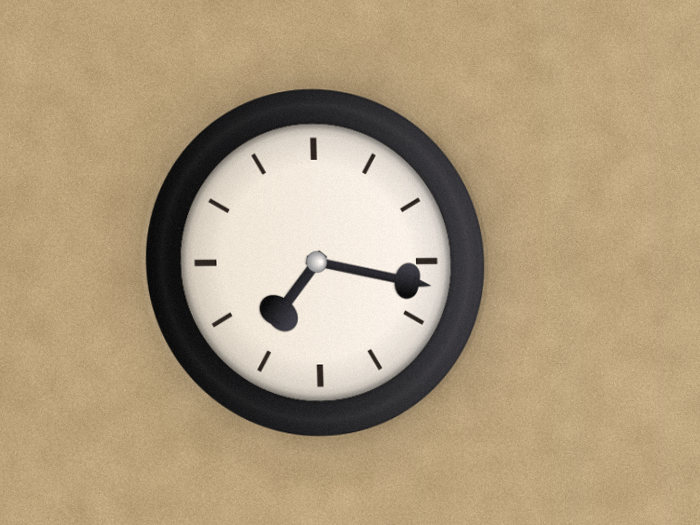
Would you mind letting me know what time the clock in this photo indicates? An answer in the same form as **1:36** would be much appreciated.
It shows **7:17**
